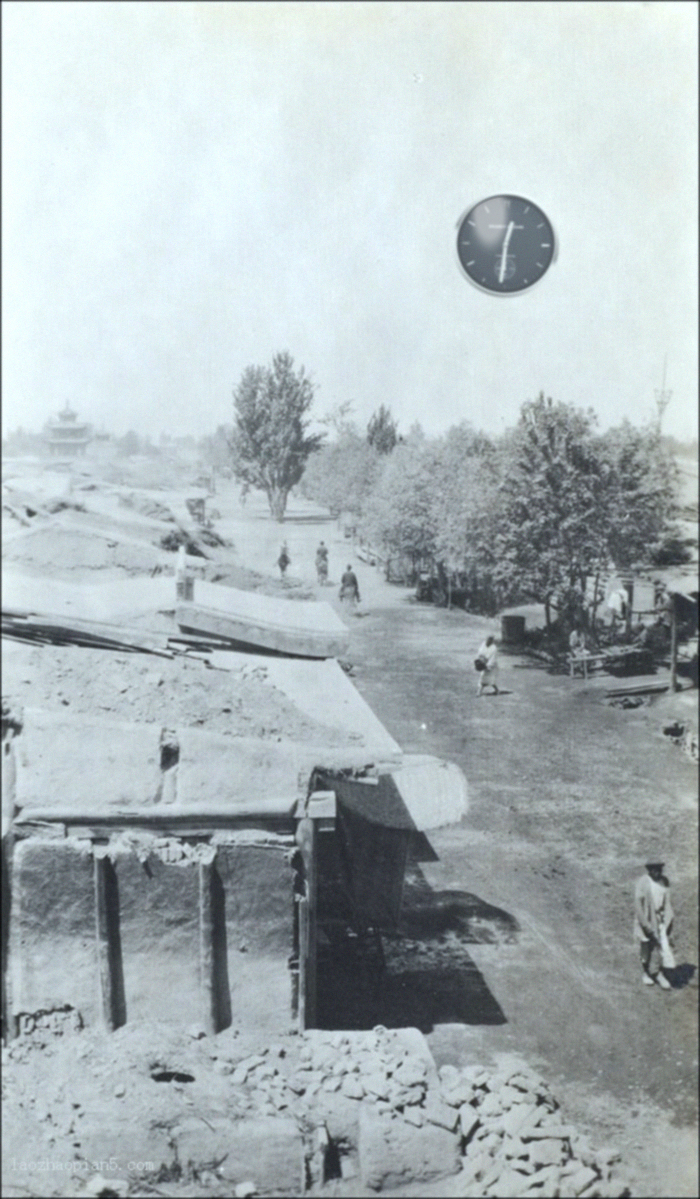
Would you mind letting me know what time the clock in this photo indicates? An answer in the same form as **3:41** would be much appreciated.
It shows **12:31**
